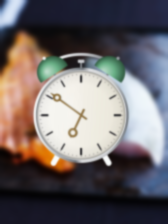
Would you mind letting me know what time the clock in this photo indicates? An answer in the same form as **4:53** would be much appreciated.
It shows **6:51**
